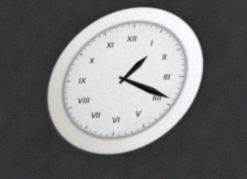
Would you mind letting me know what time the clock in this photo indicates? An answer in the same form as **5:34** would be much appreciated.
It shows **1:19**
